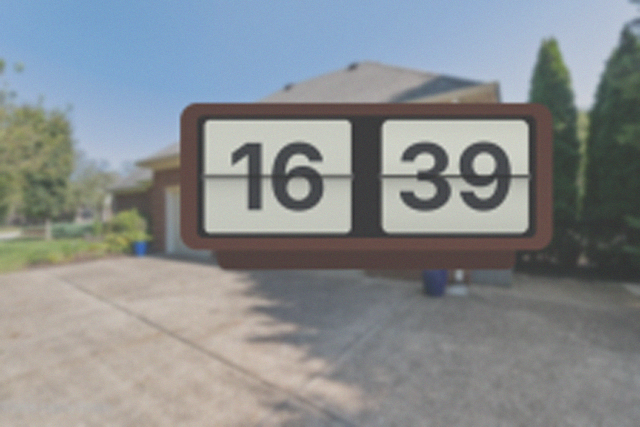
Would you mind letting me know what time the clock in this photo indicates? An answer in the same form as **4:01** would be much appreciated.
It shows **16:39**
